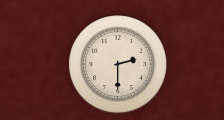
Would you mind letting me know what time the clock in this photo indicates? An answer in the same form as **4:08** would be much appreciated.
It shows **2:30**
